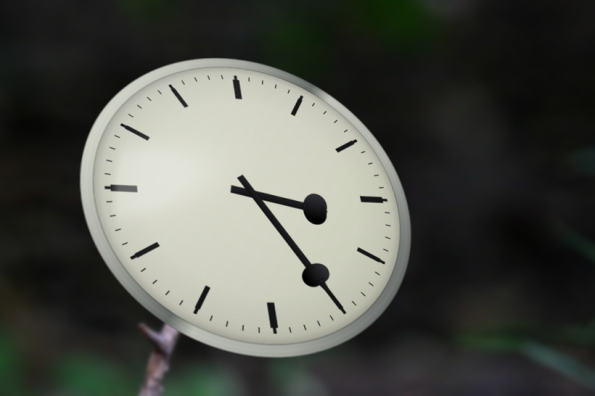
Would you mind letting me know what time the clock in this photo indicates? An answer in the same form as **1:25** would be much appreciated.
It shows **3:25**
